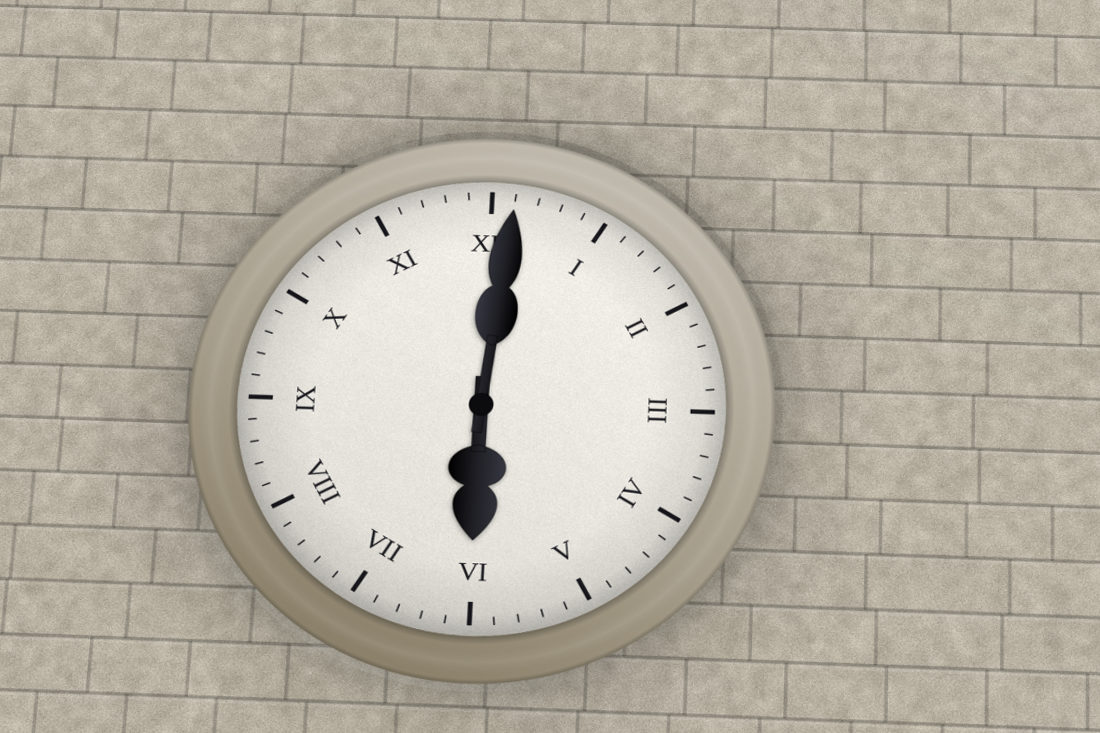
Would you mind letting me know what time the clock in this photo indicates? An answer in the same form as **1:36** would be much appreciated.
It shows **6:01**
